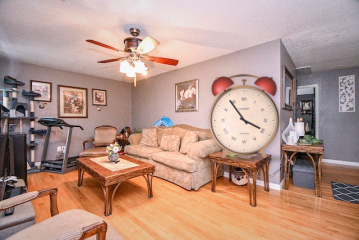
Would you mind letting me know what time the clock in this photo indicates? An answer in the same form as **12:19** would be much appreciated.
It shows **3:54**
